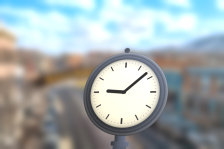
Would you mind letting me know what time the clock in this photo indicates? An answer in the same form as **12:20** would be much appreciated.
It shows **9:08**
